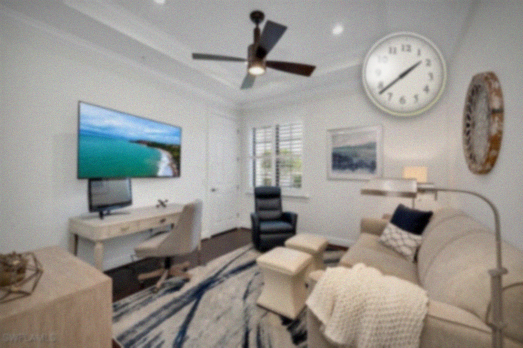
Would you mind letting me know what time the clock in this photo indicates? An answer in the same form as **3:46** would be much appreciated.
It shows **1:38**
